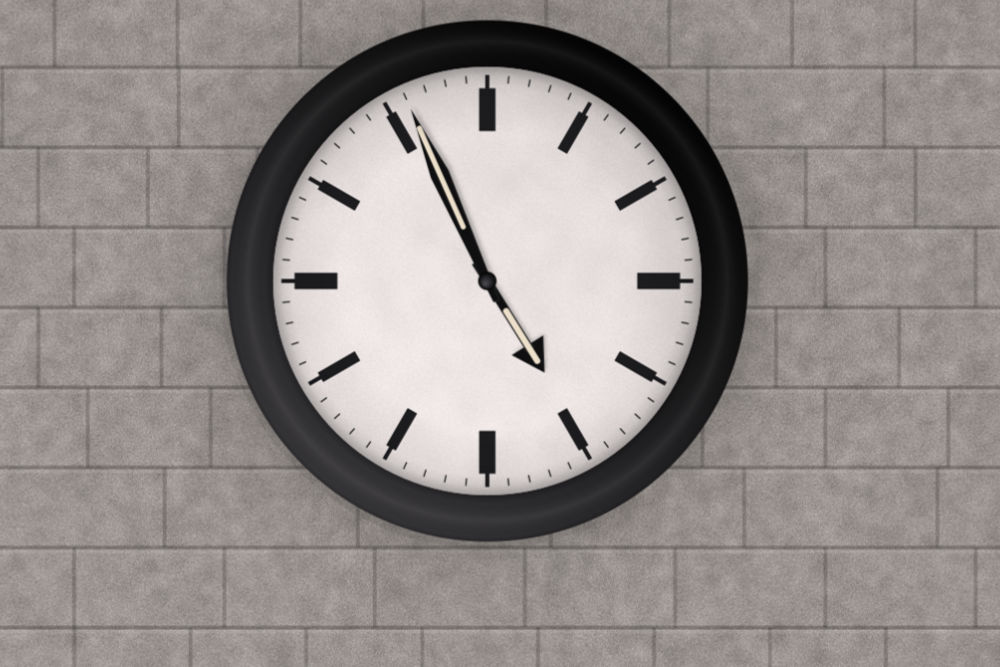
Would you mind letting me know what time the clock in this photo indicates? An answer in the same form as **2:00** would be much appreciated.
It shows **4:56**
